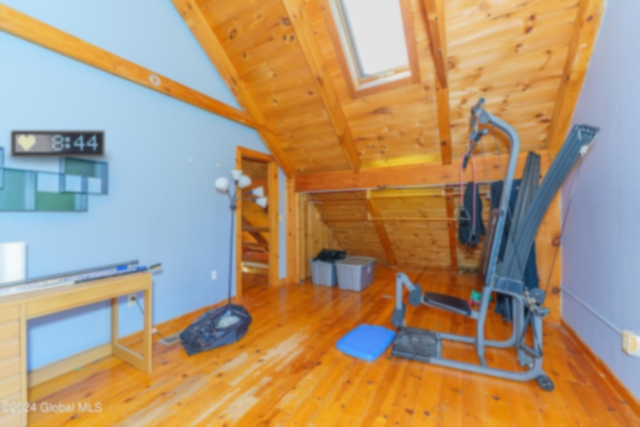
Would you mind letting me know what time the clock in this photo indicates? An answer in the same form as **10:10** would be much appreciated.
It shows **8:44**
